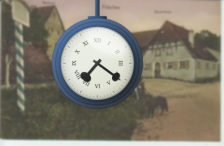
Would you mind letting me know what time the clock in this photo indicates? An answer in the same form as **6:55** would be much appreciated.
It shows **7:21**
